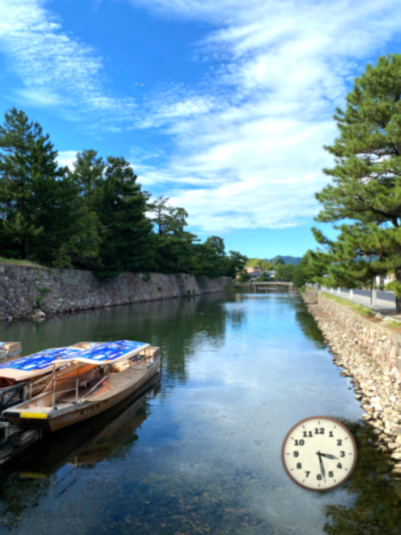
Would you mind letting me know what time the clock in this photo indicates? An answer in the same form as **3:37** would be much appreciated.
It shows **3:28**
